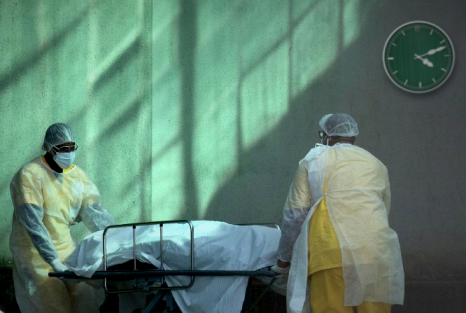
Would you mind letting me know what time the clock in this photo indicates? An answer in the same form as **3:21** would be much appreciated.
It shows **4:12**
